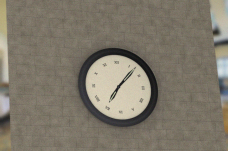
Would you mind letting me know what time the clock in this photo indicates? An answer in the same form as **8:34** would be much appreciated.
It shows **7:07**
